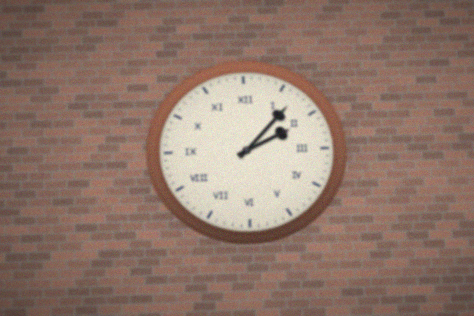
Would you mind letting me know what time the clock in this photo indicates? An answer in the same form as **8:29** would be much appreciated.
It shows **2:07**
